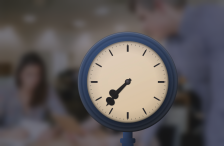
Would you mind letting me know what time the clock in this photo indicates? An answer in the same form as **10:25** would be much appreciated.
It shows **7:37**
